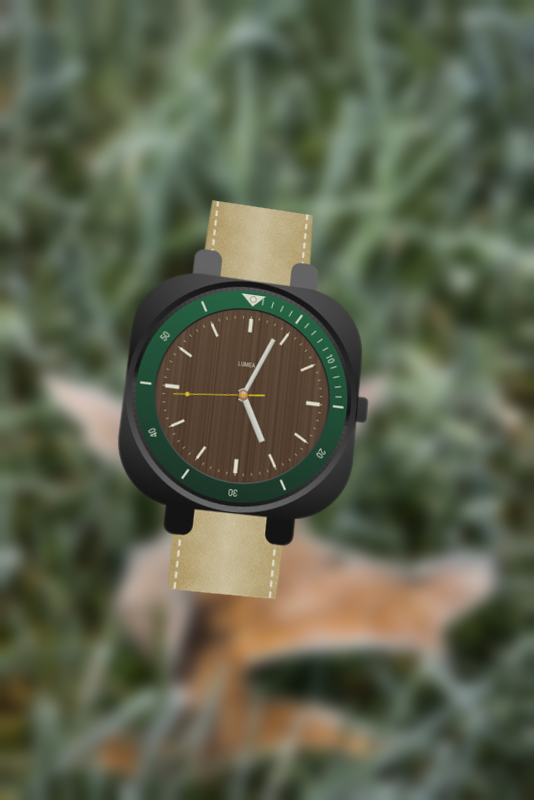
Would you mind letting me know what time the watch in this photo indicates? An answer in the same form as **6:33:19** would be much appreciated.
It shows **5:03:44**
